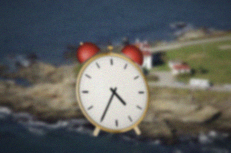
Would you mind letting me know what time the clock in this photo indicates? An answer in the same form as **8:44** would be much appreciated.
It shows **4:35**
